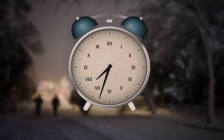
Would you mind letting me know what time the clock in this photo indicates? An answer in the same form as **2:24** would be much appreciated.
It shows **7:33**
